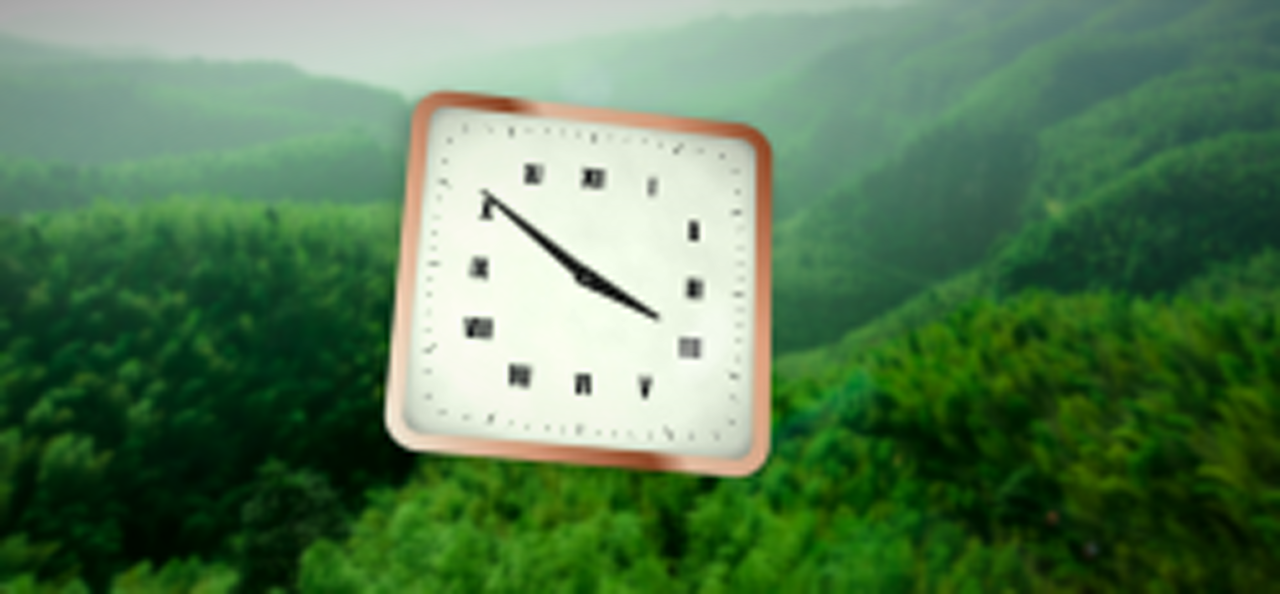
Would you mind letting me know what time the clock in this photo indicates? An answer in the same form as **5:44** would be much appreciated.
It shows **3:51**
